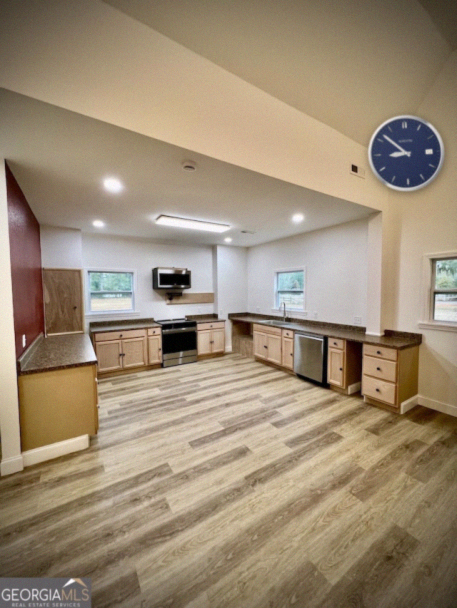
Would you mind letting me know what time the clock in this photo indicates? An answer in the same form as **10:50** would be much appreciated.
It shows **8:52**
